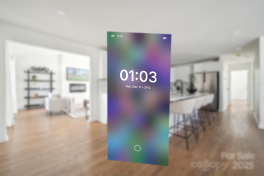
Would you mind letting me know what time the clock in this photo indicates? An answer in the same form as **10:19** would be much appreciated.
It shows **1:03**
